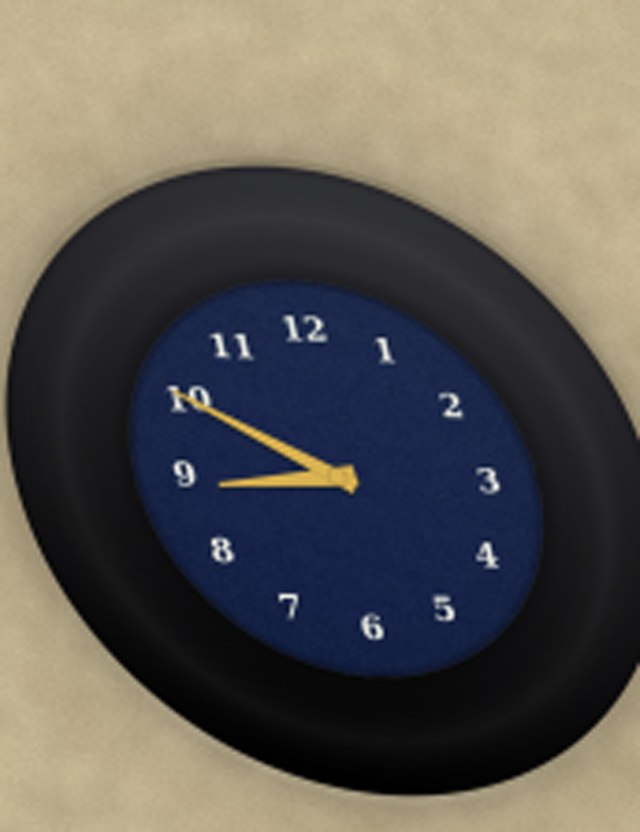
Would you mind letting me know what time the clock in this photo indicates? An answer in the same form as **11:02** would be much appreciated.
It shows **8:50**
